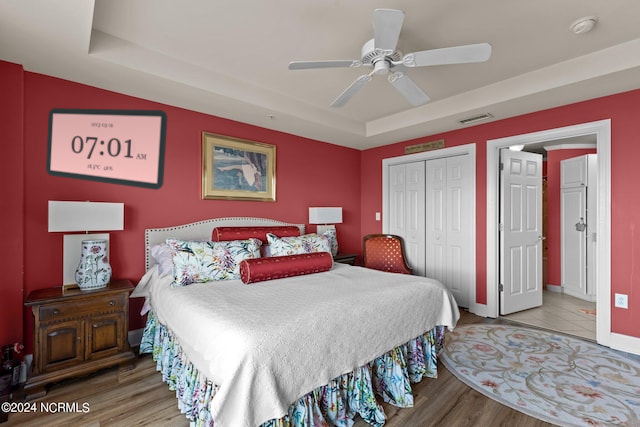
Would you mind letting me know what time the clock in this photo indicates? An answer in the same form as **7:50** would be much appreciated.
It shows **7:01**
